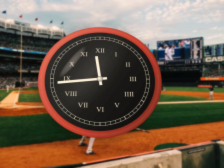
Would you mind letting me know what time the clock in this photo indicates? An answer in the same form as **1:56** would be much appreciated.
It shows **11:44**
